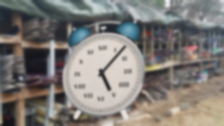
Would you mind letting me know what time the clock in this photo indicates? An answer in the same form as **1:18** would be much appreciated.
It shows **5:07**
